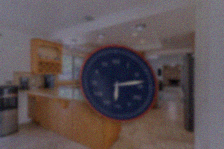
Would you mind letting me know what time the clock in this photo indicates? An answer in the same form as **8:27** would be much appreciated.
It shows **6:13**
